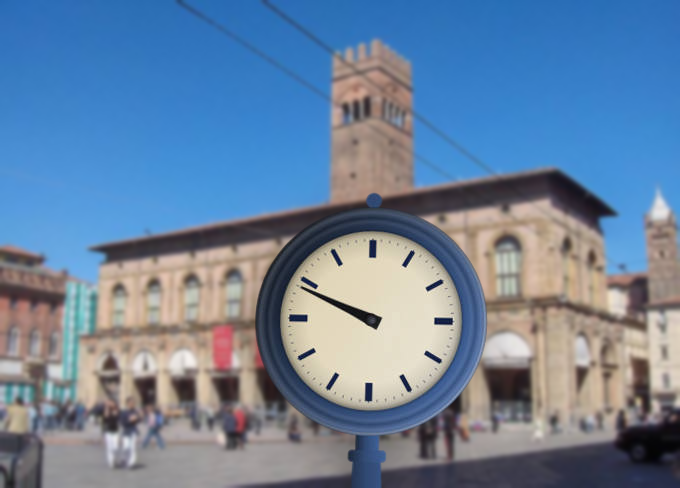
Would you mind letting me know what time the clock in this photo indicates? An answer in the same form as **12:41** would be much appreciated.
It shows **9:49**
